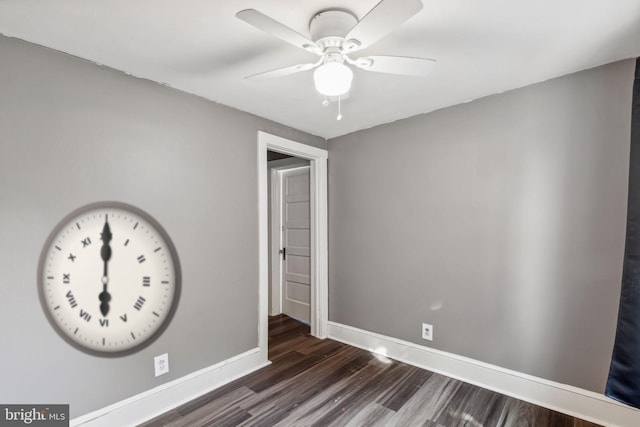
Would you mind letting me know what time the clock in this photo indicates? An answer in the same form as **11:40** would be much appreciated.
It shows **6:00**
